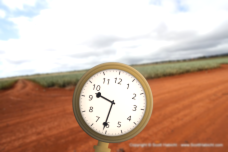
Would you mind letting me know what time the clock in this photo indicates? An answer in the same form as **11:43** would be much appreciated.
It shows **9:31**
